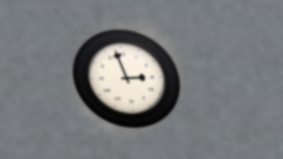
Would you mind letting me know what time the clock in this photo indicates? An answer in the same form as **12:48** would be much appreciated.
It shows **2:58**
